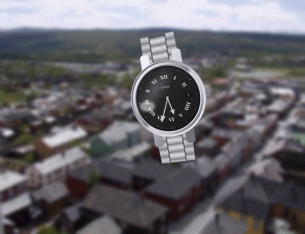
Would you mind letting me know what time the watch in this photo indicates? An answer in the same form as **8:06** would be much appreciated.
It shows **5:34**
